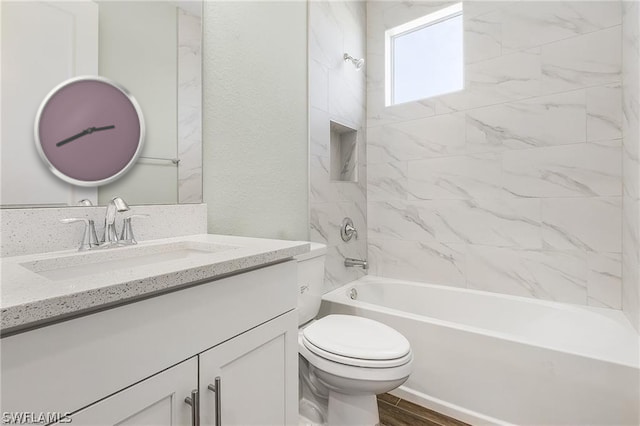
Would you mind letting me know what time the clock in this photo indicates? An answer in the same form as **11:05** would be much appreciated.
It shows **2:41**
